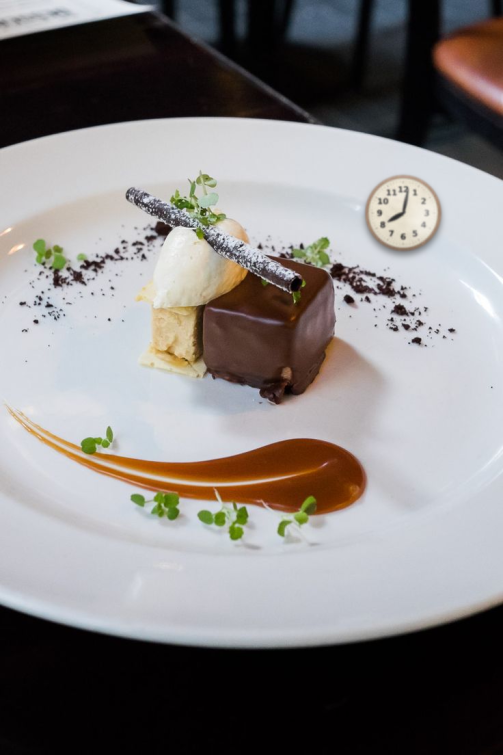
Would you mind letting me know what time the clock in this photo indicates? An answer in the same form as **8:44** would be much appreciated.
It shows **8:02**
